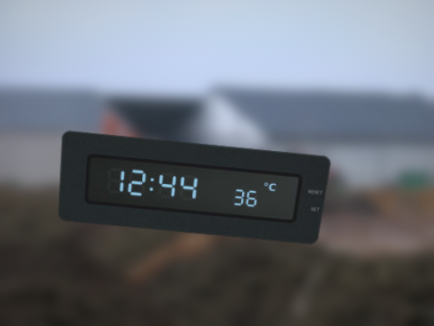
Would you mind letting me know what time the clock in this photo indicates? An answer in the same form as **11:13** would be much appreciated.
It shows **12:44**
